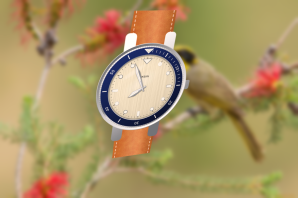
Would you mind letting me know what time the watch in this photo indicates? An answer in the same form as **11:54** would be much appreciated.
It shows **7:56**
